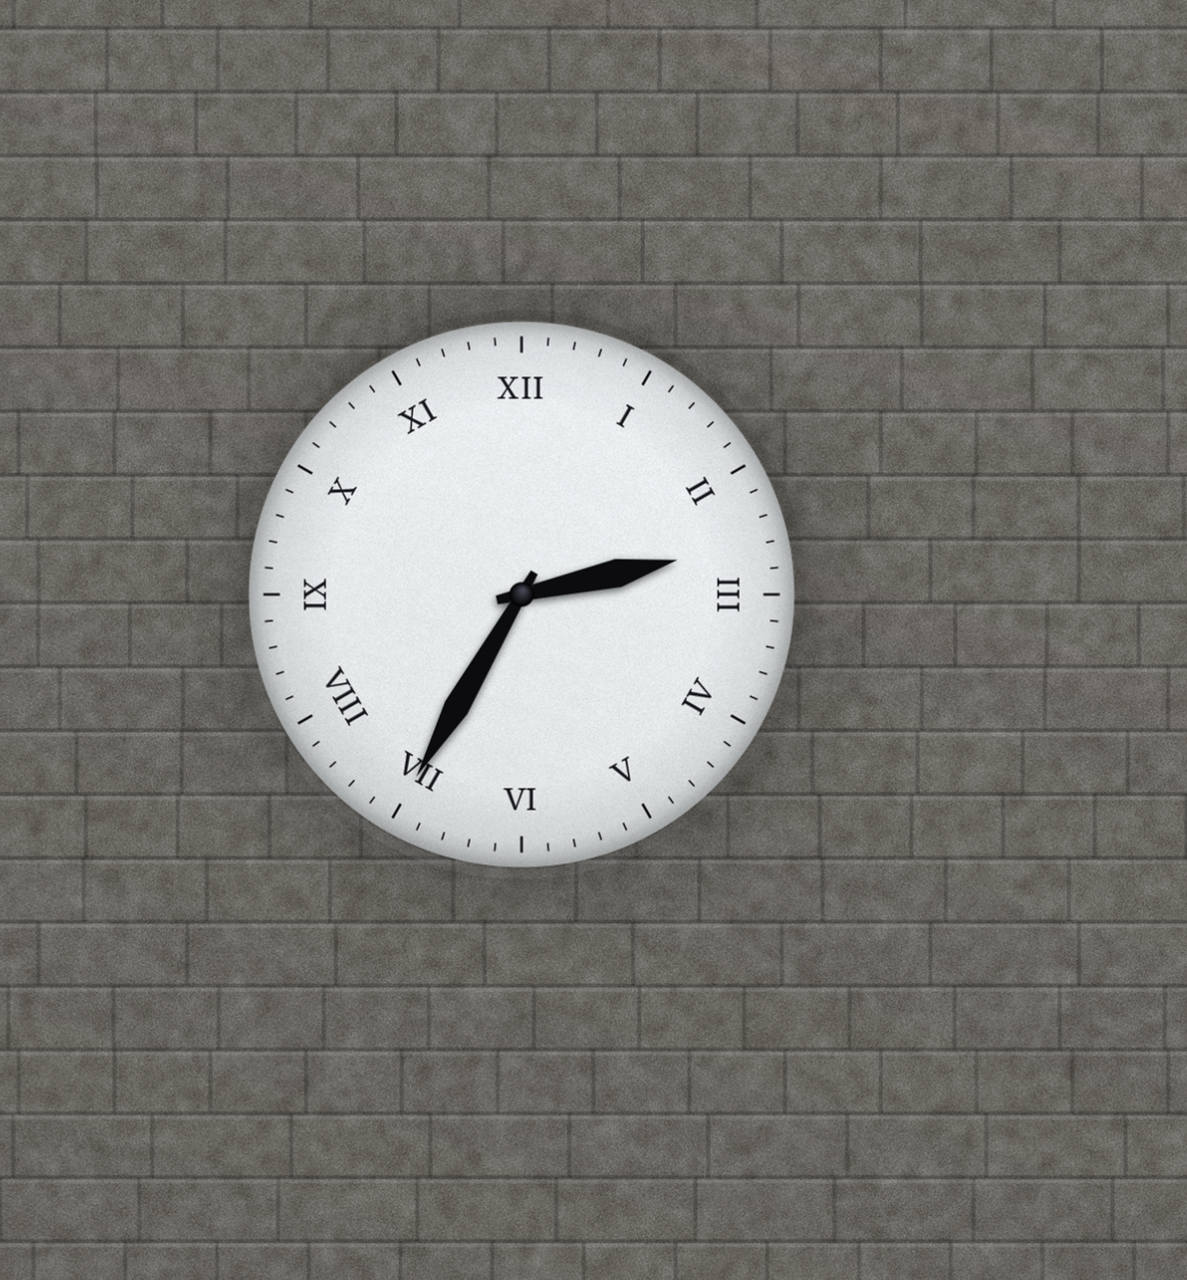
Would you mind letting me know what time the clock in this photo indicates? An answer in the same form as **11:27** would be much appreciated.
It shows **2:35**
